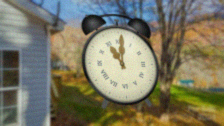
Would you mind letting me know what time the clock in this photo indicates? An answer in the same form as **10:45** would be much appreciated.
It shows **11:01**
